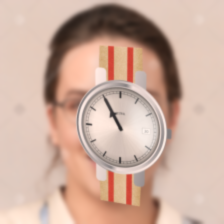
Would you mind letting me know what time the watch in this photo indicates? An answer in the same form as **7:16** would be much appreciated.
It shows **10:55**
